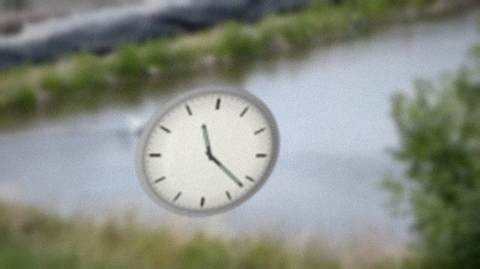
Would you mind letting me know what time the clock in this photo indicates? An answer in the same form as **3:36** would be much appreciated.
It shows **11:22**
